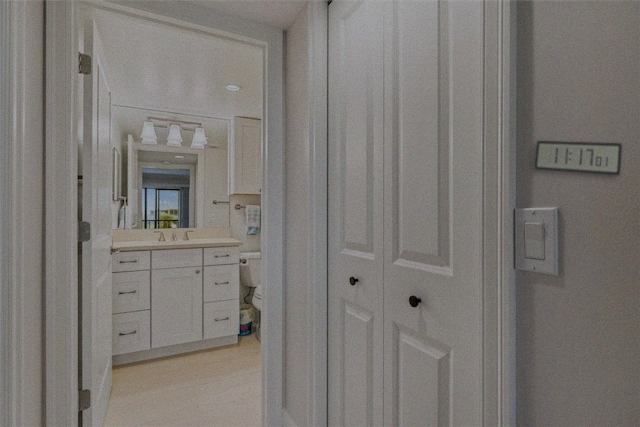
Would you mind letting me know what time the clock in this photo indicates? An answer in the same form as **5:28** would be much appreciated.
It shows **11:17**
